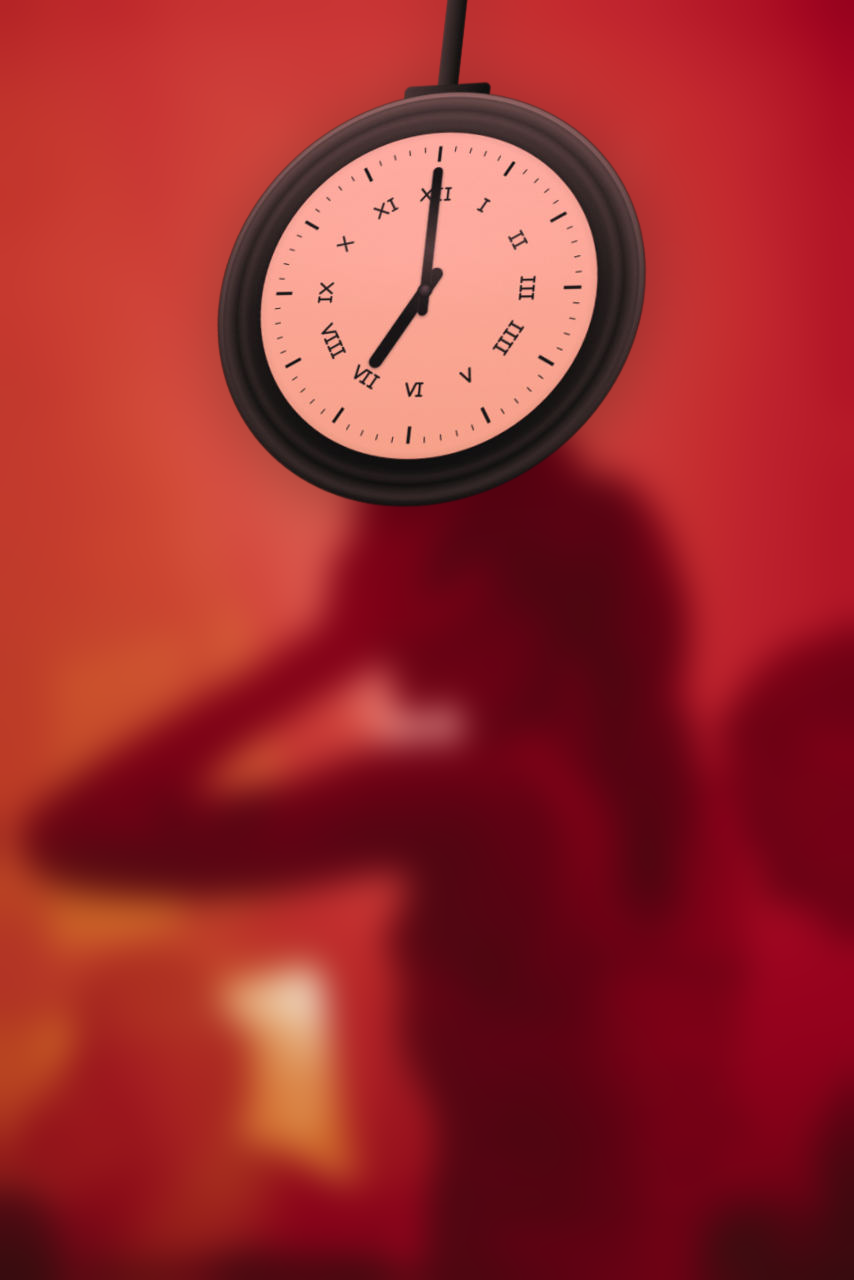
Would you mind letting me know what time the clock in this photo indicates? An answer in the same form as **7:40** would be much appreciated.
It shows **7:00**
